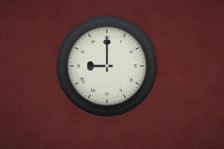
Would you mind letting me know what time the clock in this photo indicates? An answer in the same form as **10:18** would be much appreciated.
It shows **9:00**
